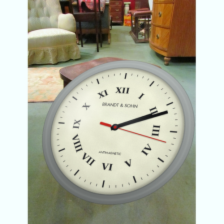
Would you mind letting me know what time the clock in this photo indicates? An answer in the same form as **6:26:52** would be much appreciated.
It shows **2:11:17**
